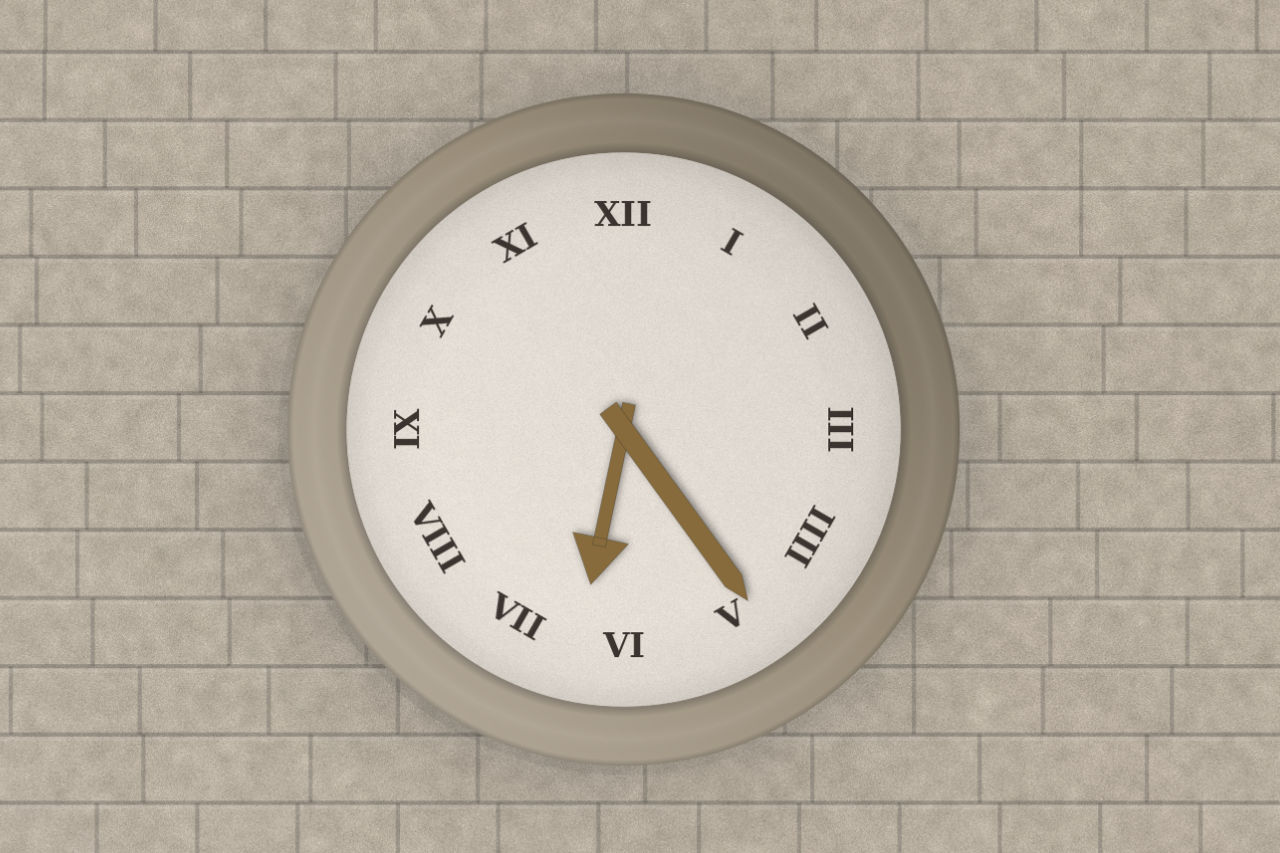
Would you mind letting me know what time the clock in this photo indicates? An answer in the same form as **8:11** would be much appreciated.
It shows **6:24**
